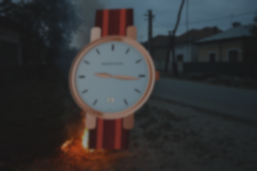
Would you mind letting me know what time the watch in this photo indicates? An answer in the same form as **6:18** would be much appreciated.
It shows **9:16**
